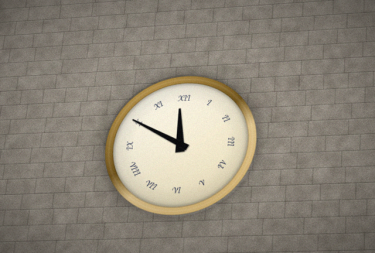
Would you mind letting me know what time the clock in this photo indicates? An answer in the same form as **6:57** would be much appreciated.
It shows **11:50**
